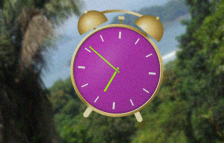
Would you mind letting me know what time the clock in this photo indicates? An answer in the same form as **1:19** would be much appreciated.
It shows **6:51**
